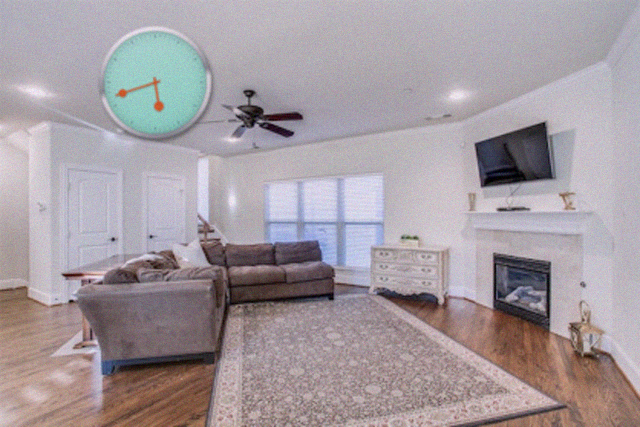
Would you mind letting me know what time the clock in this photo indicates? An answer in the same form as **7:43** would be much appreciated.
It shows **5:42**
